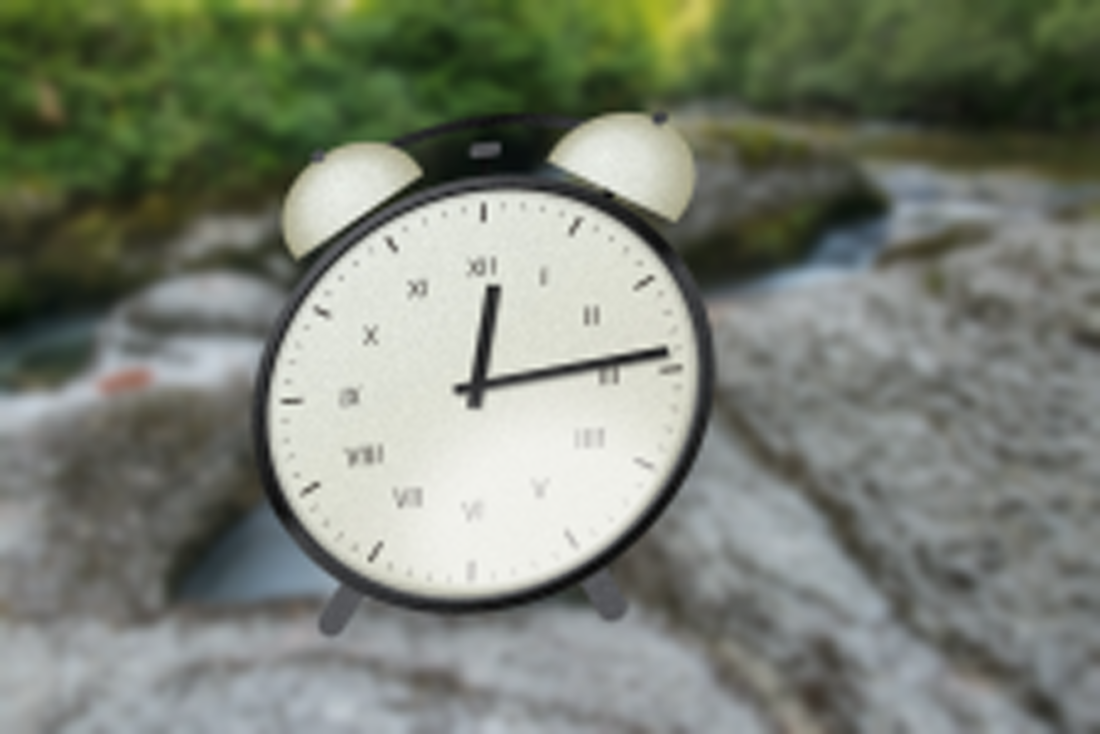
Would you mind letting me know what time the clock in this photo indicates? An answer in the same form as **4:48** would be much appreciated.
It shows **12:14**
